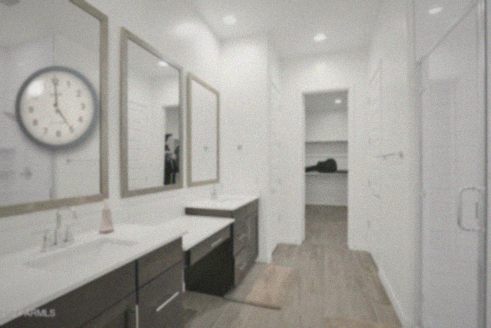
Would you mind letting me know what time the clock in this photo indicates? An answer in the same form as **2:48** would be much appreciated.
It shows **5:00**
